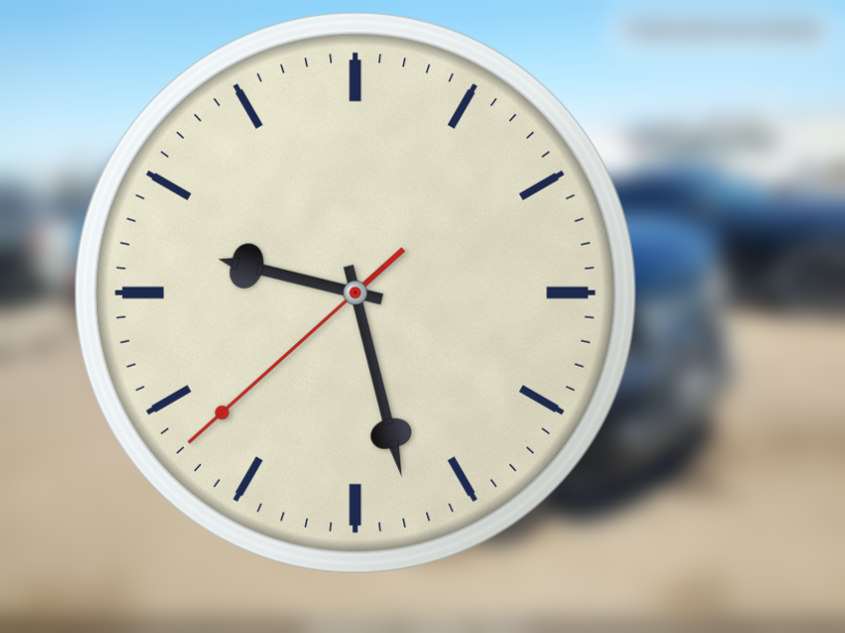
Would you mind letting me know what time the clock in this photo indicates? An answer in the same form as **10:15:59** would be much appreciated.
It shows **9:27:38**
